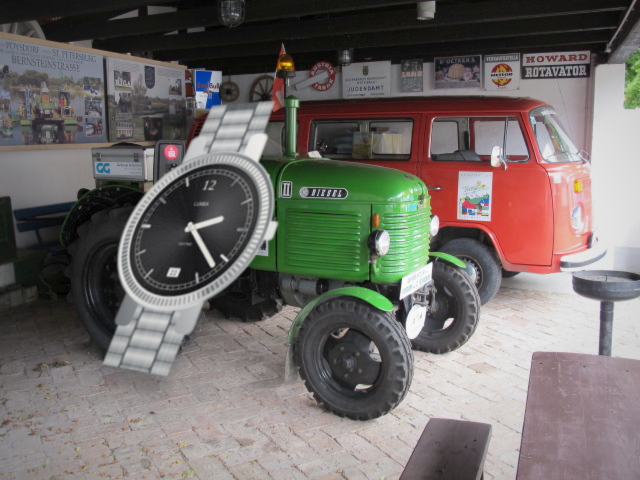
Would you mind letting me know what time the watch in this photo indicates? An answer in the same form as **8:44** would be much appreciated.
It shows **2:22**
